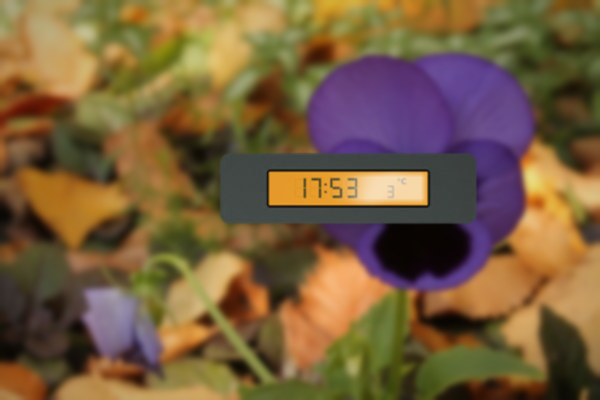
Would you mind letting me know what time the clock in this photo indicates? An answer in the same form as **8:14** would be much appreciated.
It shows **17:53**
